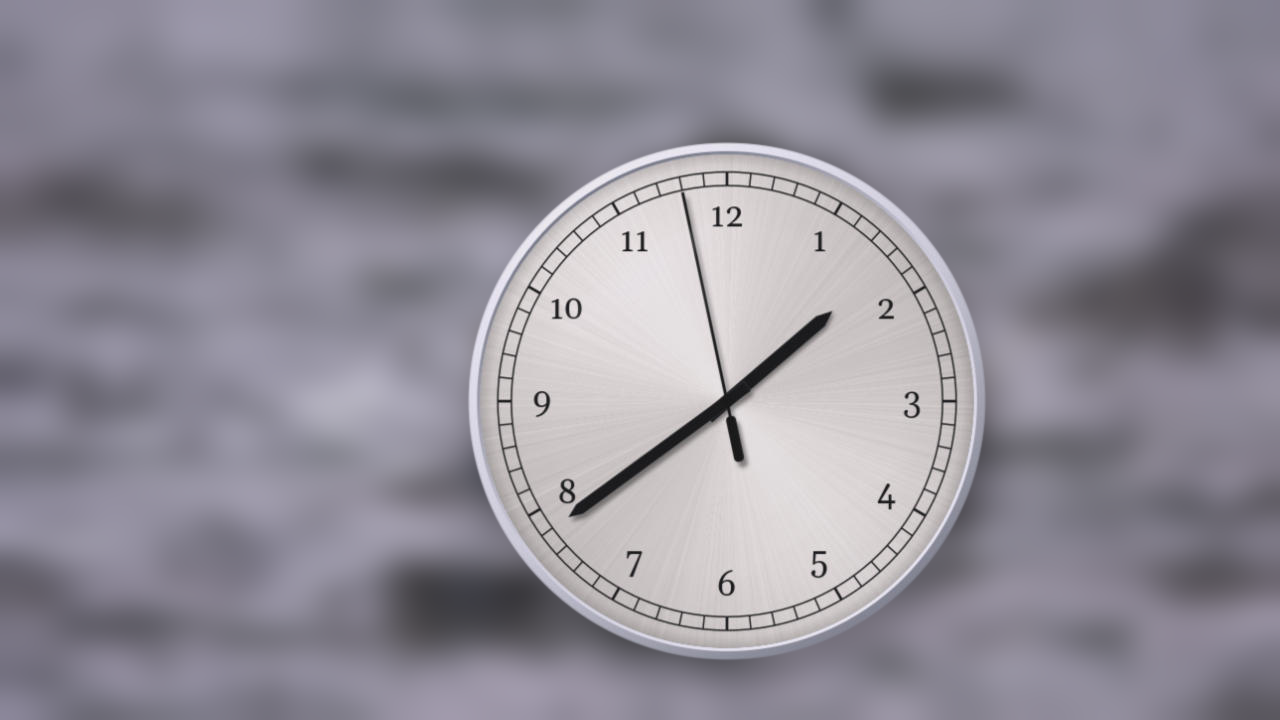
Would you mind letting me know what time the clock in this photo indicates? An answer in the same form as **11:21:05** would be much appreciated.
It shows **1:38:58**
